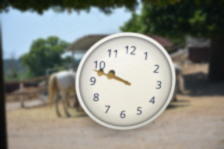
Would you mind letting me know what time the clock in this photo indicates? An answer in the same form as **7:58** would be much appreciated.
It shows **9:48**
